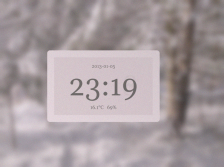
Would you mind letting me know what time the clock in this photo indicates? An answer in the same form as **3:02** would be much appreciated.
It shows **23:19**
